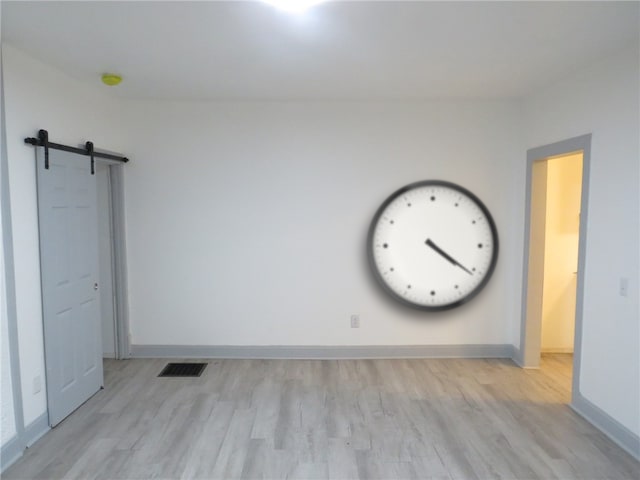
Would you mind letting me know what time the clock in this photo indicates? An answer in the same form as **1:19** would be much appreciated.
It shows **4:21**
